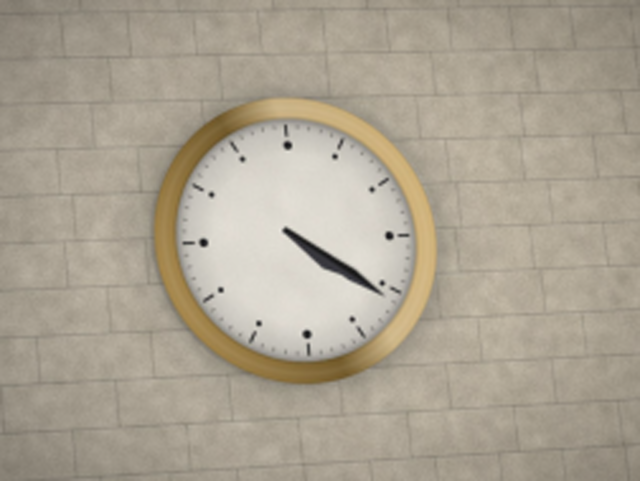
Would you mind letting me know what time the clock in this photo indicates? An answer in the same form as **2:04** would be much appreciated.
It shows **4:21**
